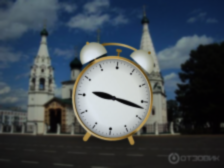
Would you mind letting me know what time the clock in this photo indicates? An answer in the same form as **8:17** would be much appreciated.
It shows **9:17**
